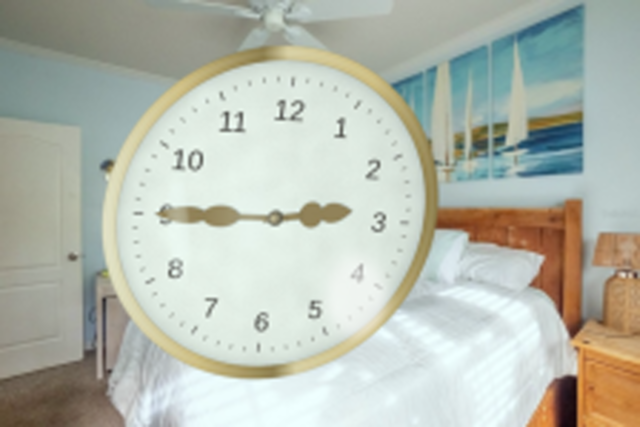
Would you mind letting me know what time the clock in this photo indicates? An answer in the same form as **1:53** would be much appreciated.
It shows **2:45**
